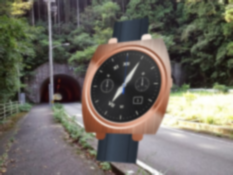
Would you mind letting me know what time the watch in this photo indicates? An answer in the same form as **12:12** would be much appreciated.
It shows **7:05**
